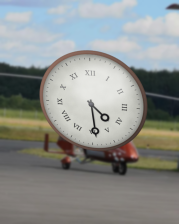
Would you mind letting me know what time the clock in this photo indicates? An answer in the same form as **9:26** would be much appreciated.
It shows **4:29**
